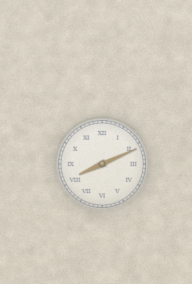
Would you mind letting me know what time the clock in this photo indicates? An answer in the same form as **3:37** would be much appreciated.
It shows **8:11**
